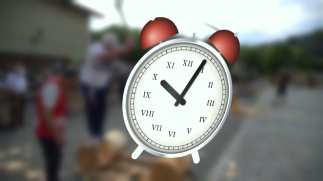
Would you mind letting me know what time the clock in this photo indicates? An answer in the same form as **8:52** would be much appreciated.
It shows **10:04**
